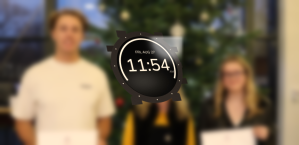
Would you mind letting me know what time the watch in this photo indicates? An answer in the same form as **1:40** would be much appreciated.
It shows **11:54**
